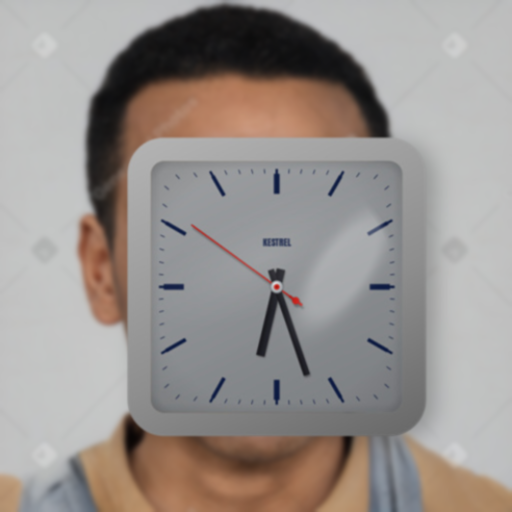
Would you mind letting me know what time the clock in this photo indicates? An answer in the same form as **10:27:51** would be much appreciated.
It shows **6:26:51**
